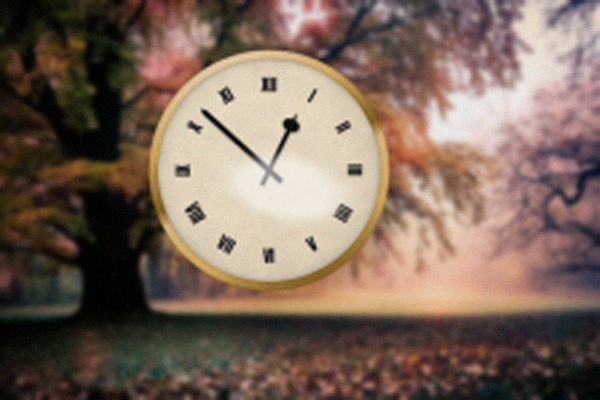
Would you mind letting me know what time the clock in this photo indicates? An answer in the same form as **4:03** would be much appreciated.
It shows **12:52**
